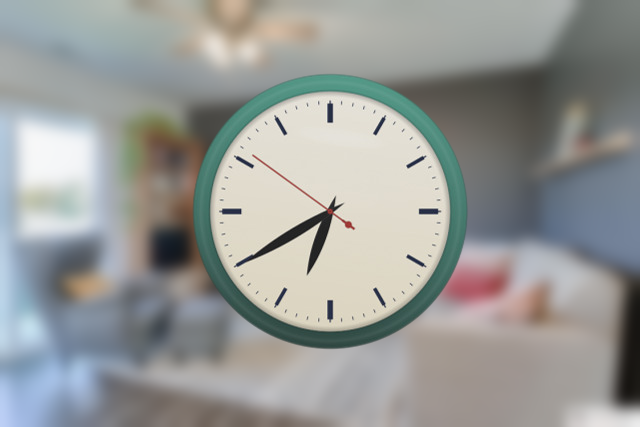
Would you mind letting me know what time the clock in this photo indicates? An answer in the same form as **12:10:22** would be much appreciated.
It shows **6:39:51**
